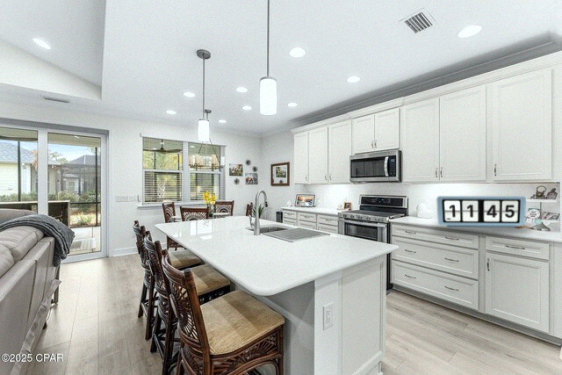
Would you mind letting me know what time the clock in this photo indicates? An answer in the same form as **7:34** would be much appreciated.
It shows **11:45**
